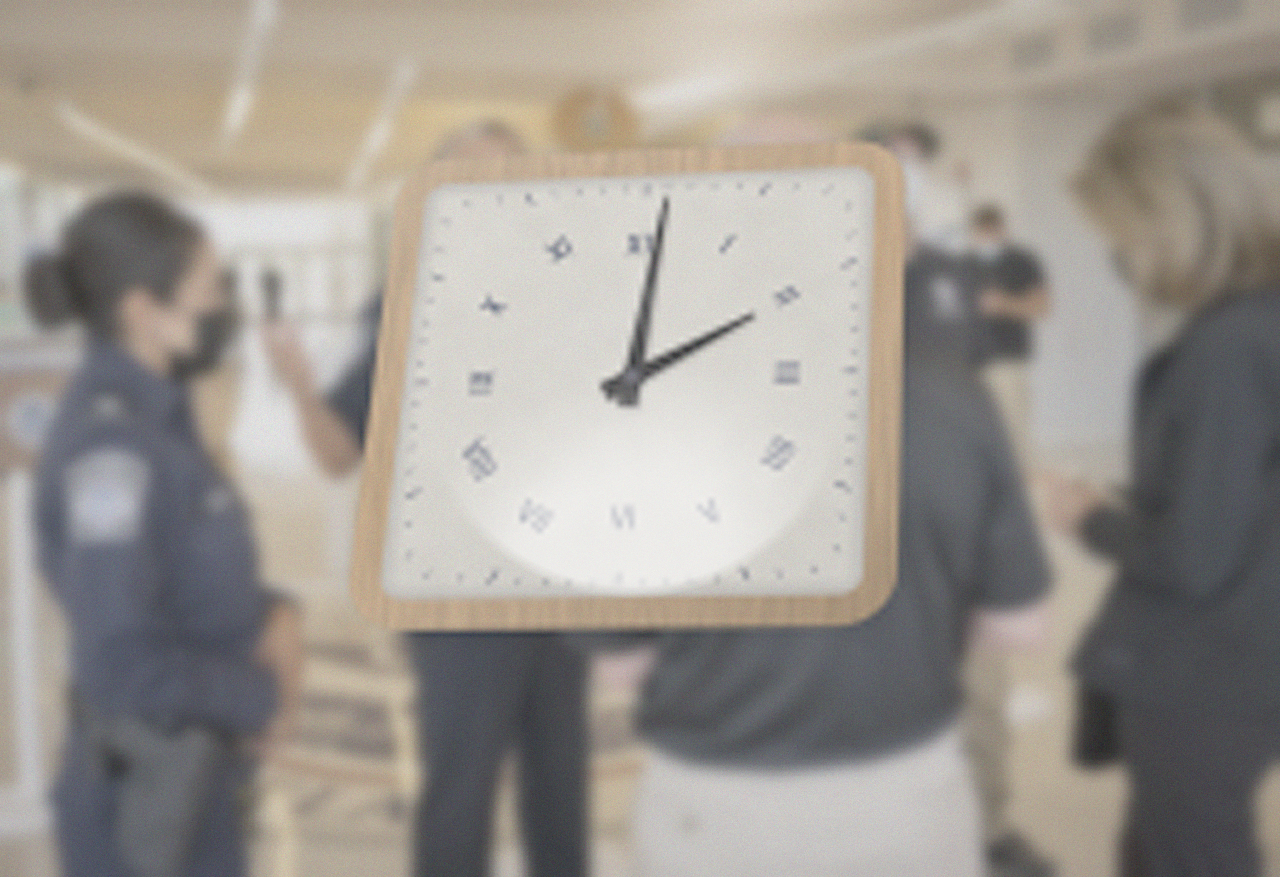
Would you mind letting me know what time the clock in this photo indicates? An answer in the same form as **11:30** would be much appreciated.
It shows **2:01**
